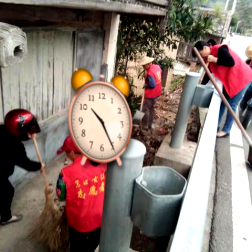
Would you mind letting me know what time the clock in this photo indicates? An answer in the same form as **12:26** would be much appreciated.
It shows **10:25**
